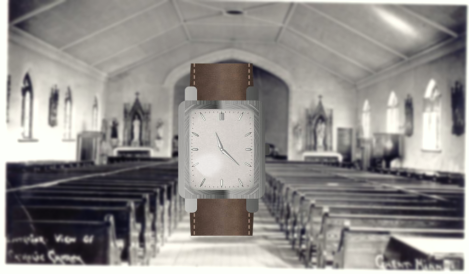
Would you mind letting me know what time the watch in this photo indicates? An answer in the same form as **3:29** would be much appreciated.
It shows **11:22**
